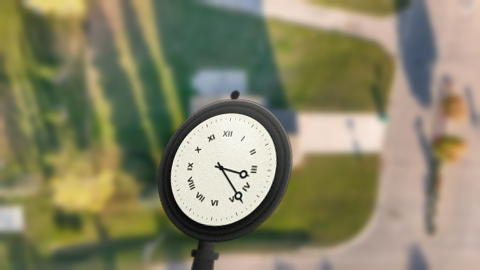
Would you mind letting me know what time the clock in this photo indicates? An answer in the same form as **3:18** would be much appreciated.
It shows **3:23**
